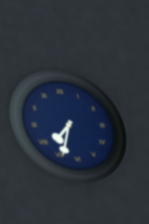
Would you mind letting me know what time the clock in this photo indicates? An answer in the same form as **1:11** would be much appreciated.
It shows **7:34**
